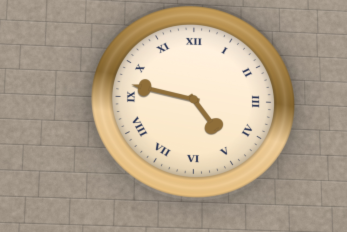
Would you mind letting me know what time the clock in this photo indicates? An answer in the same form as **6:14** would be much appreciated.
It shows **4:47**
